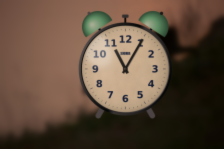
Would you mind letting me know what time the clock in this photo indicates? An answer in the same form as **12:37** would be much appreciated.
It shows **11:05**
